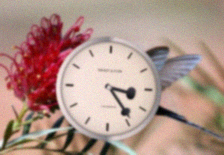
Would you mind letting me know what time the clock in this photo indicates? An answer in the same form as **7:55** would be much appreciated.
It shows **3:24**
